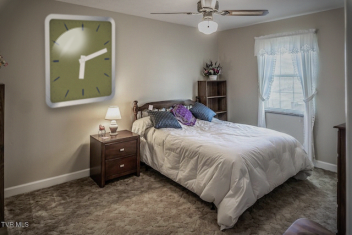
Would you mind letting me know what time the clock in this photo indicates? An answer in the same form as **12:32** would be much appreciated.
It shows **6:12**
